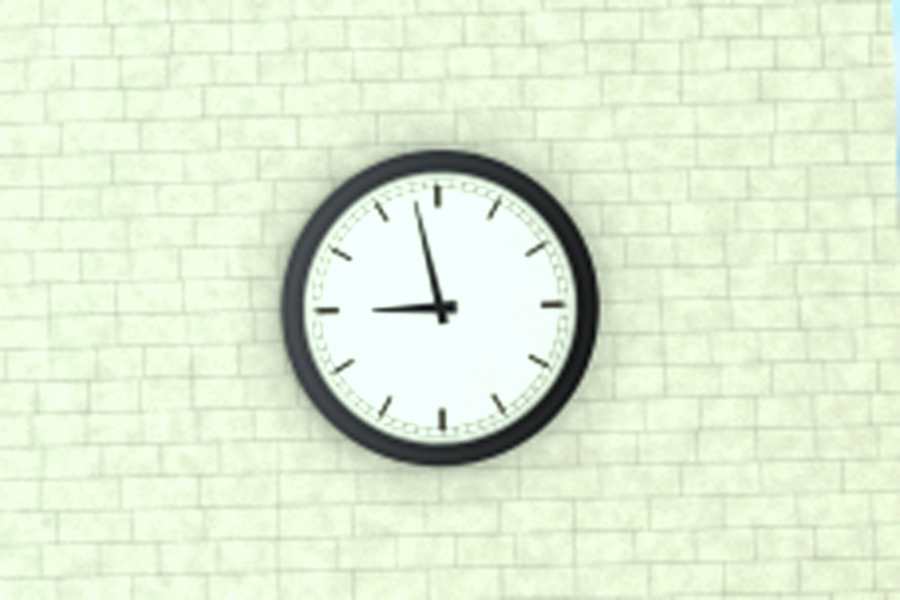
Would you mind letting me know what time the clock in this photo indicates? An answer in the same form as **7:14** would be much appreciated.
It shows **8:58**
